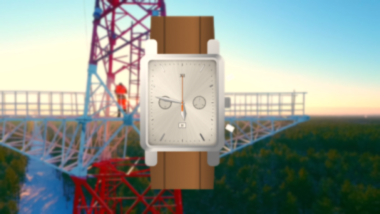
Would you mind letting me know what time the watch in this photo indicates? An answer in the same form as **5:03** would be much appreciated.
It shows **5:47**
